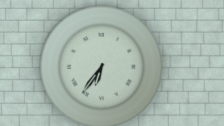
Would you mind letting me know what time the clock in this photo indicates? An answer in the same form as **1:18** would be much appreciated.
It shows **6:36**
